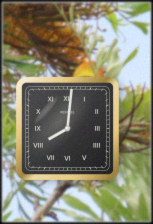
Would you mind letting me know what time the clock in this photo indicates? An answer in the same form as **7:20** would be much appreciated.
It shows **8:01**
